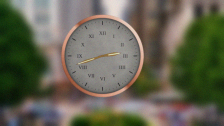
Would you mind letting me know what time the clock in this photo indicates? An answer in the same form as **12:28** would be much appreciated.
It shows **2:42**
